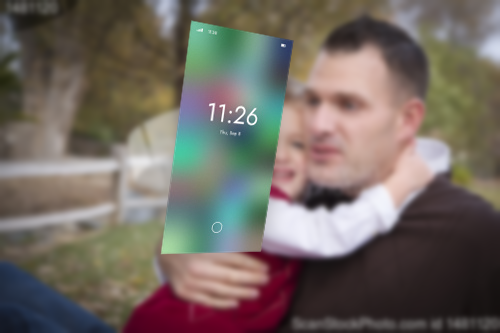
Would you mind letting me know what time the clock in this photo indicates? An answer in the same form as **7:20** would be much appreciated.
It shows **11:26**
